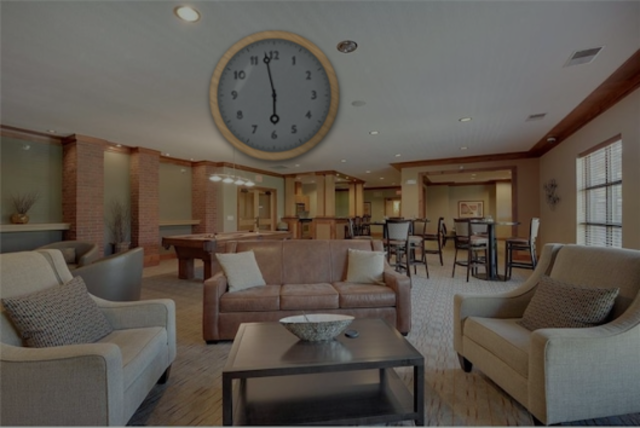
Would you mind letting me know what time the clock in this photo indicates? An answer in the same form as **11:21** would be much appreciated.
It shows **5:58**
